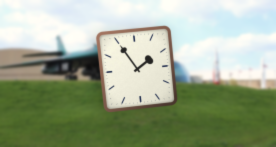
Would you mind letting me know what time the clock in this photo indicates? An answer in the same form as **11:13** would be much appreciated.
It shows **1:55**
